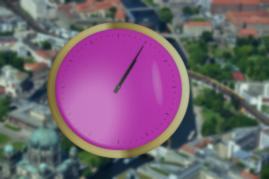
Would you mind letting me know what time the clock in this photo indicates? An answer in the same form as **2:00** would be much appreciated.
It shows **1:05**
